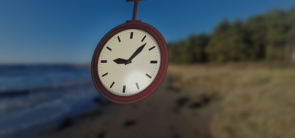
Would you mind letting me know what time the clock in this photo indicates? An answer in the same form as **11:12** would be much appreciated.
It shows **9:07**
